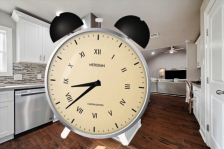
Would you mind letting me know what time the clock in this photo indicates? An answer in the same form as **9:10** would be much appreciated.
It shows **8:38**
